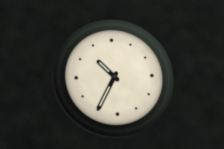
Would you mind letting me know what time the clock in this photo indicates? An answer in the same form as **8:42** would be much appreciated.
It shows **10:35**
